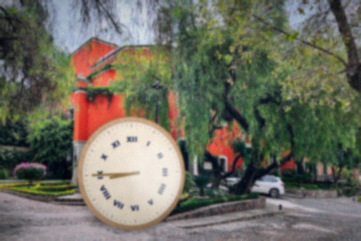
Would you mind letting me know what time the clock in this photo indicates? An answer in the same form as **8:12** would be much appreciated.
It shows **8:45**
